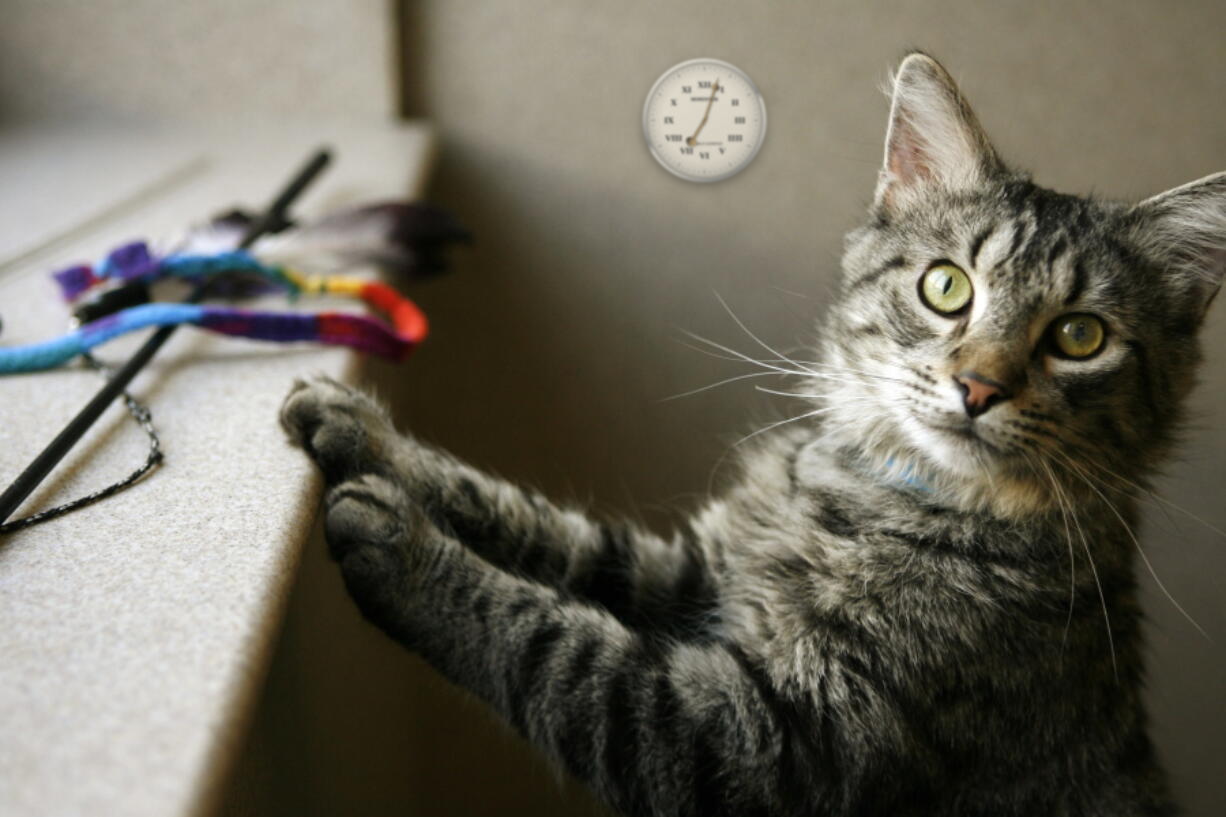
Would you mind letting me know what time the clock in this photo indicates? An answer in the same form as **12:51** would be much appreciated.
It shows **7:03**
